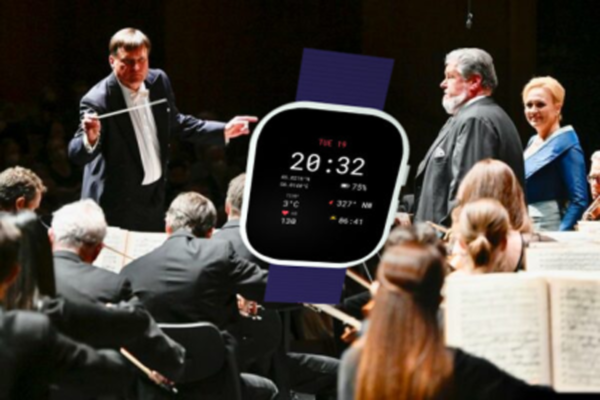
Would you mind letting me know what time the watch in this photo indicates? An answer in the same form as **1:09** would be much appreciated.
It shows **20:32**
